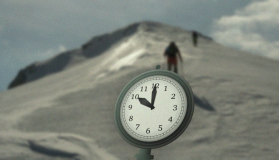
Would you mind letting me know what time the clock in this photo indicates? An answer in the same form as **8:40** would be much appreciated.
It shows **10:00**
